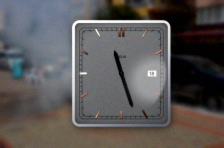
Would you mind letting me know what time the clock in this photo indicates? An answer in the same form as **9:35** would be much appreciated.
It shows **11:27**
